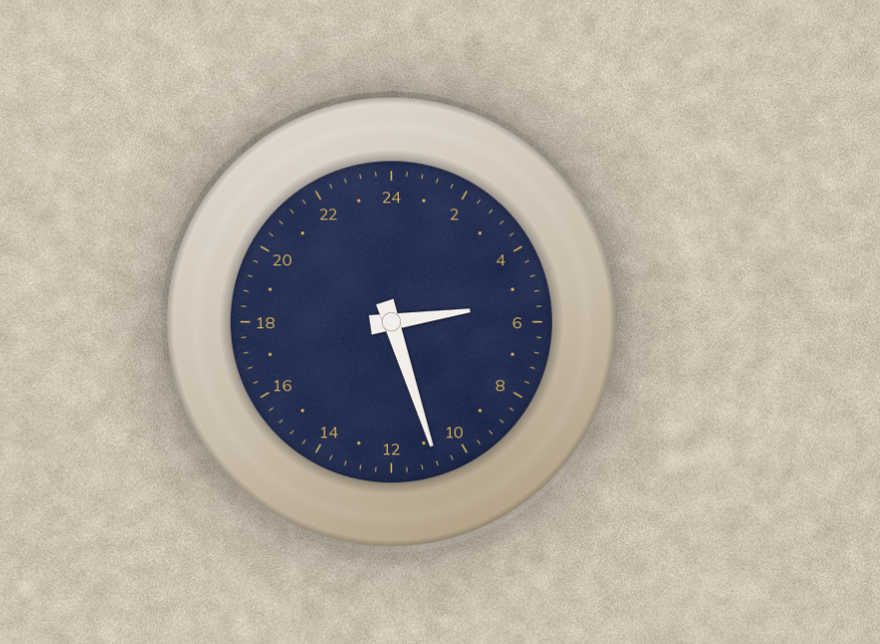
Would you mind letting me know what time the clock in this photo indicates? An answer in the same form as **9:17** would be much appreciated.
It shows **5:27**
